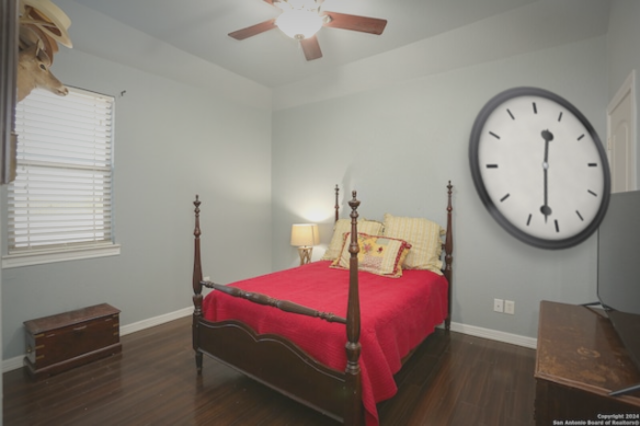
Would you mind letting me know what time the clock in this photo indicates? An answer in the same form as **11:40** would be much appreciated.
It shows **12:32**
